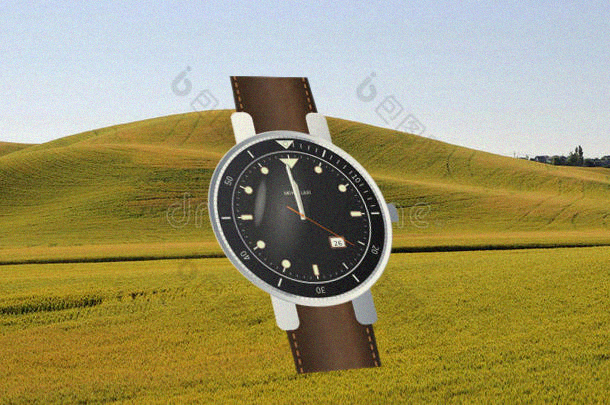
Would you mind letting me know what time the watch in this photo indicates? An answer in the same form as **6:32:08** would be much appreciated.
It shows **11:59:21**
